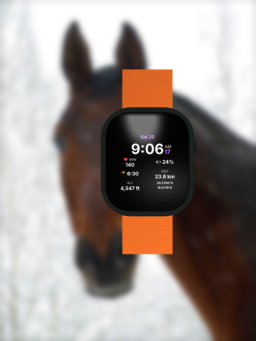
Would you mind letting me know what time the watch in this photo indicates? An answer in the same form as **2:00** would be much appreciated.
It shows **9:06**
